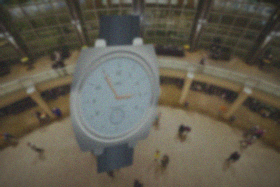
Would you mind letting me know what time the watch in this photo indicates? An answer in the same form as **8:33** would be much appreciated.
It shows **2:55**
